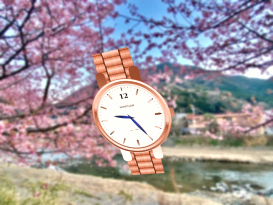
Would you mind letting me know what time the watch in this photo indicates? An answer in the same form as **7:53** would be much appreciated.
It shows **9:25**
